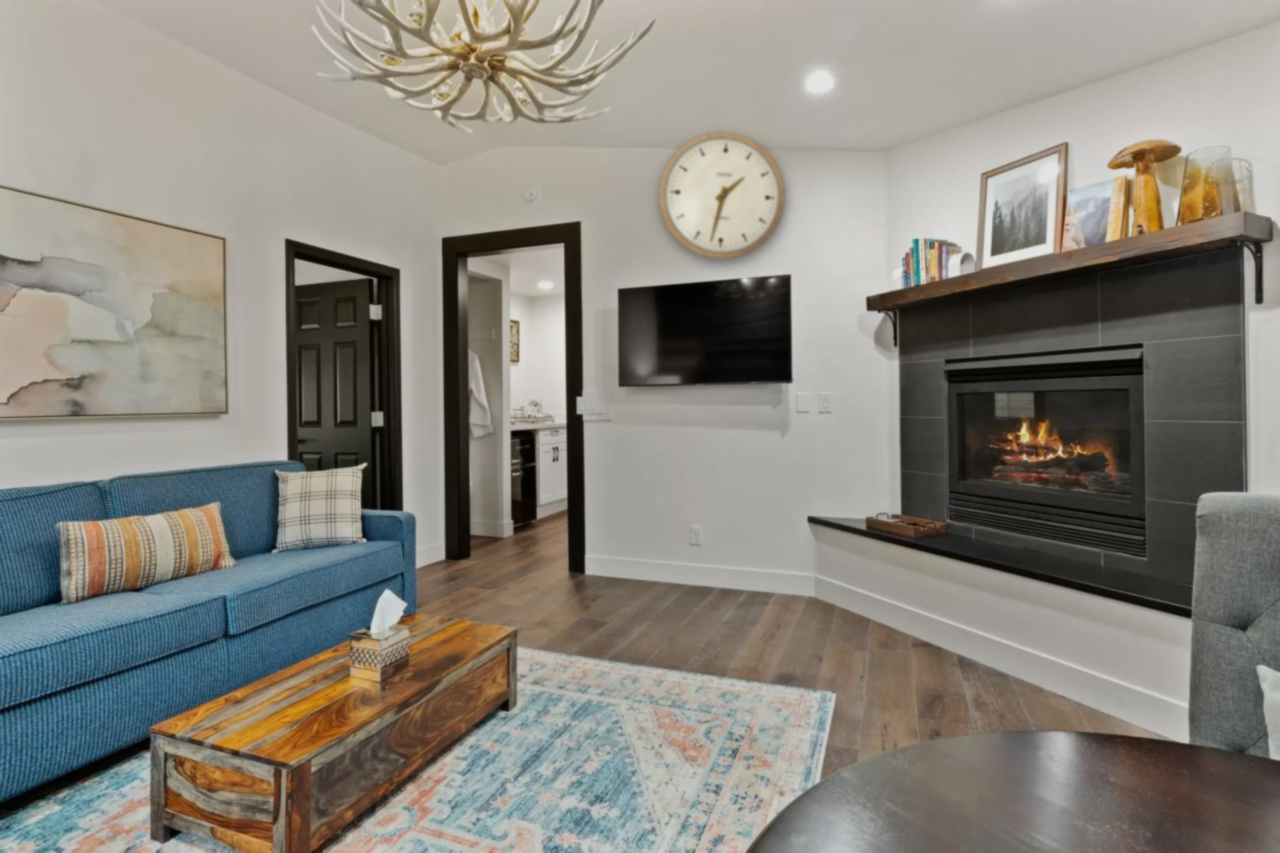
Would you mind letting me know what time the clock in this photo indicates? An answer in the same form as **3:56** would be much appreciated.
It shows **1:32**
